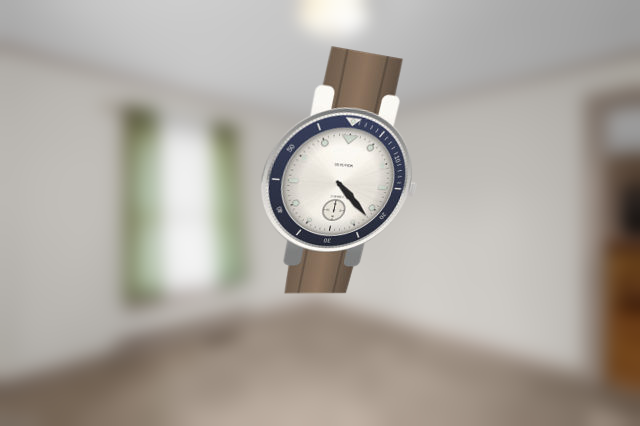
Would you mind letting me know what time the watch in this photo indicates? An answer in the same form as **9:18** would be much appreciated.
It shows **4:22**
